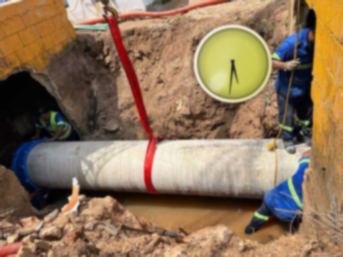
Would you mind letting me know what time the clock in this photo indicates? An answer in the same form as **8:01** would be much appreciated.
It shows **5:31**
